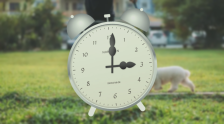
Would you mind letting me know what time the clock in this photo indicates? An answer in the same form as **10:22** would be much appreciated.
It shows **3:01**
